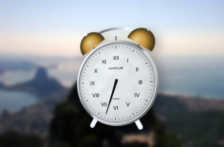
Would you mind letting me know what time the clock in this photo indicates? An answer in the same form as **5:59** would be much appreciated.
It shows **6:33**
